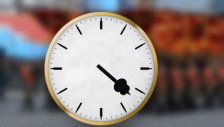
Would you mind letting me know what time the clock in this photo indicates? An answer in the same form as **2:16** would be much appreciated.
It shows **4:22**
